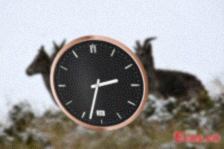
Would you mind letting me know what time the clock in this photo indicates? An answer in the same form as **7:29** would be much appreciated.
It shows **2:33**
